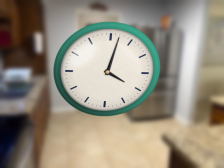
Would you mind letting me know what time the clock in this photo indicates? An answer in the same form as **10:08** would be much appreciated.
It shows **4:02**
